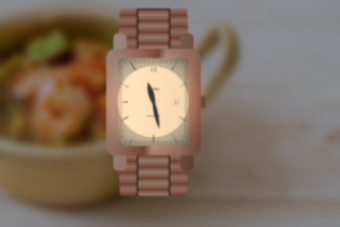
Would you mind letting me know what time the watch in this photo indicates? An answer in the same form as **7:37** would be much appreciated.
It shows **11:28**
